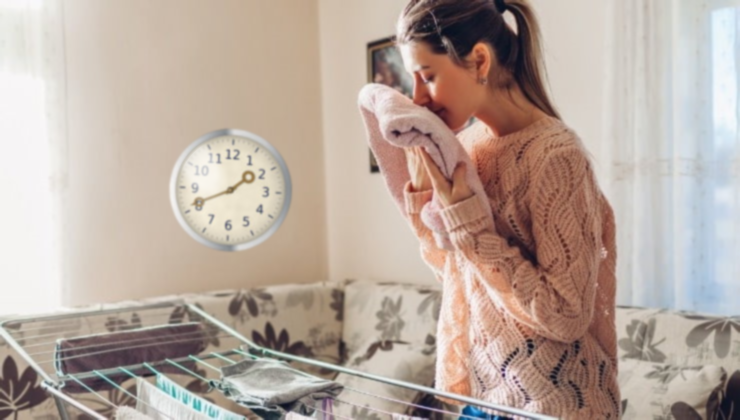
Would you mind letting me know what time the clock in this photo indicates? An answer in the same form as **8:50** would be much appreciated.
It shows **1:41**
